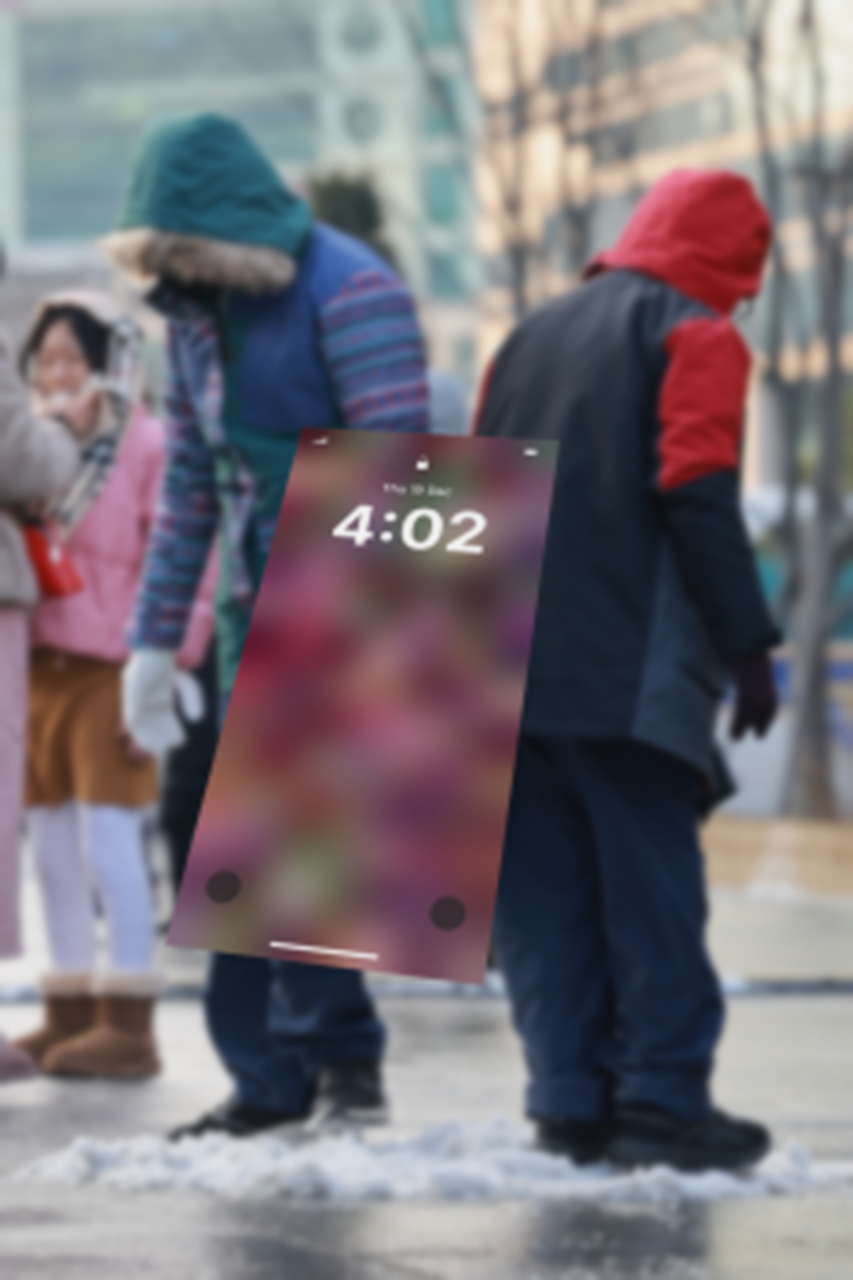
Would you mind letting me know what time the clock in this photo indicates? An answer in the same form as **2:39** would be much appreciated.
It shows **4:02**
